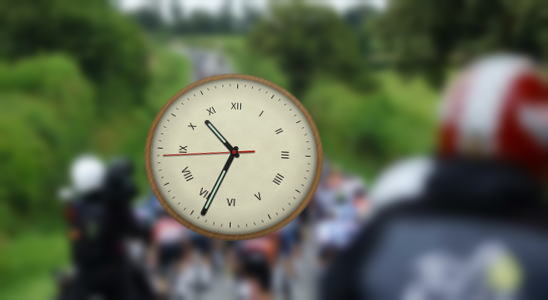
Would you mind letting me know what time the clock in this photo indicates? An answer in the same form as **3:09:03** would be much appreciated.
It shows **10:33:44**
